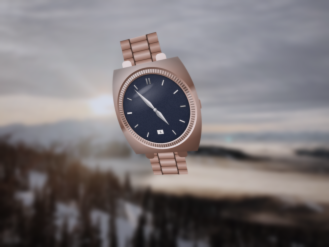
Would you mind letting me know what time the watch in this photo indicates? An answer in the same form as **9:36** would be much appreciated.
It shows **4:54**
